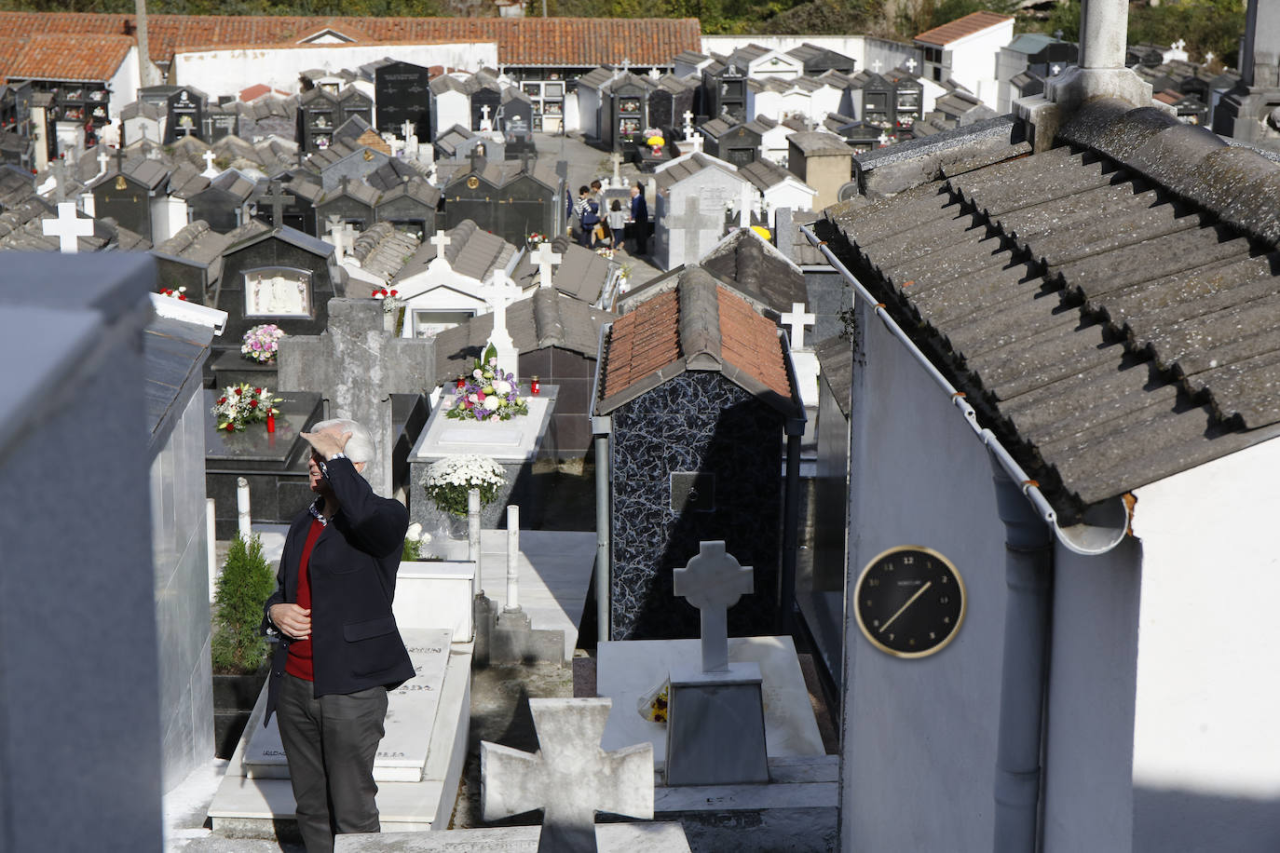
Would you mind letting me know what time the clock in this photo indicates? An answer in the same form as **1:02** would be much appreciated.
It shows **1:38**
